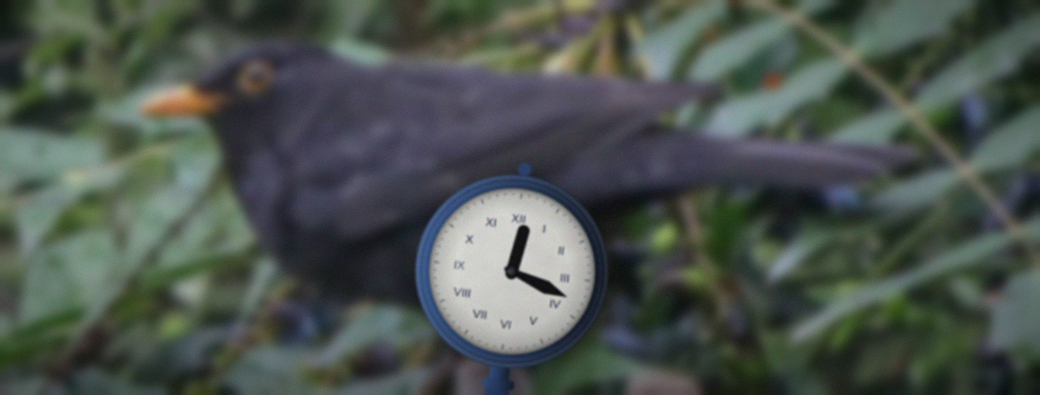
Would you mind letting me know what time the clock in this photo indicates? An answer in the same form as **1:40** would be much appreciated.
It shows **12:18**
